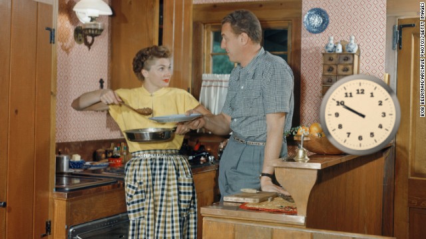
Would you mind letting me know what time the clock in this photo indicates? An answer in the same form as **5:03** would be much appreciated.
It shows **9:50**
